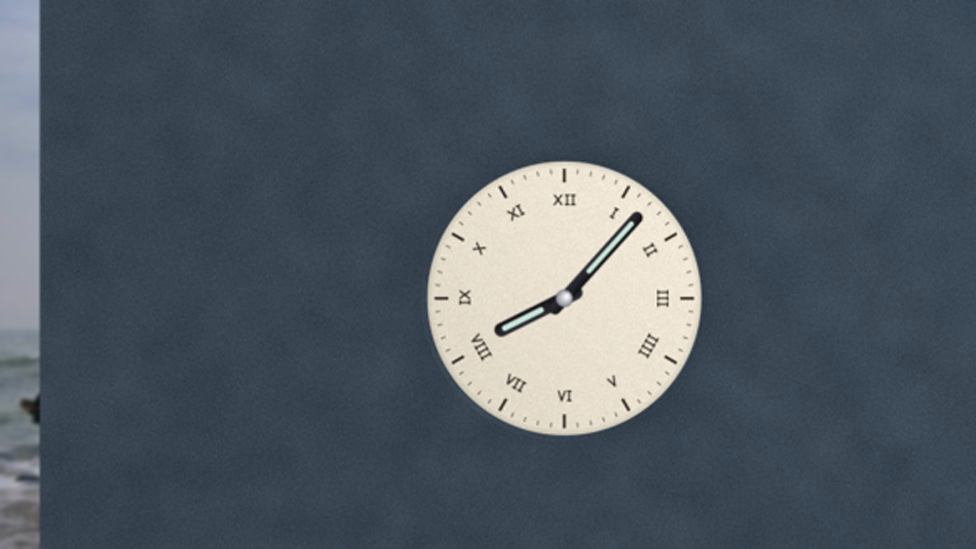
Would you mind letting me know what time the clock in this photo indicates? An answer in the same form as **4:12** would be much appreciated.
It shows **8:07**
